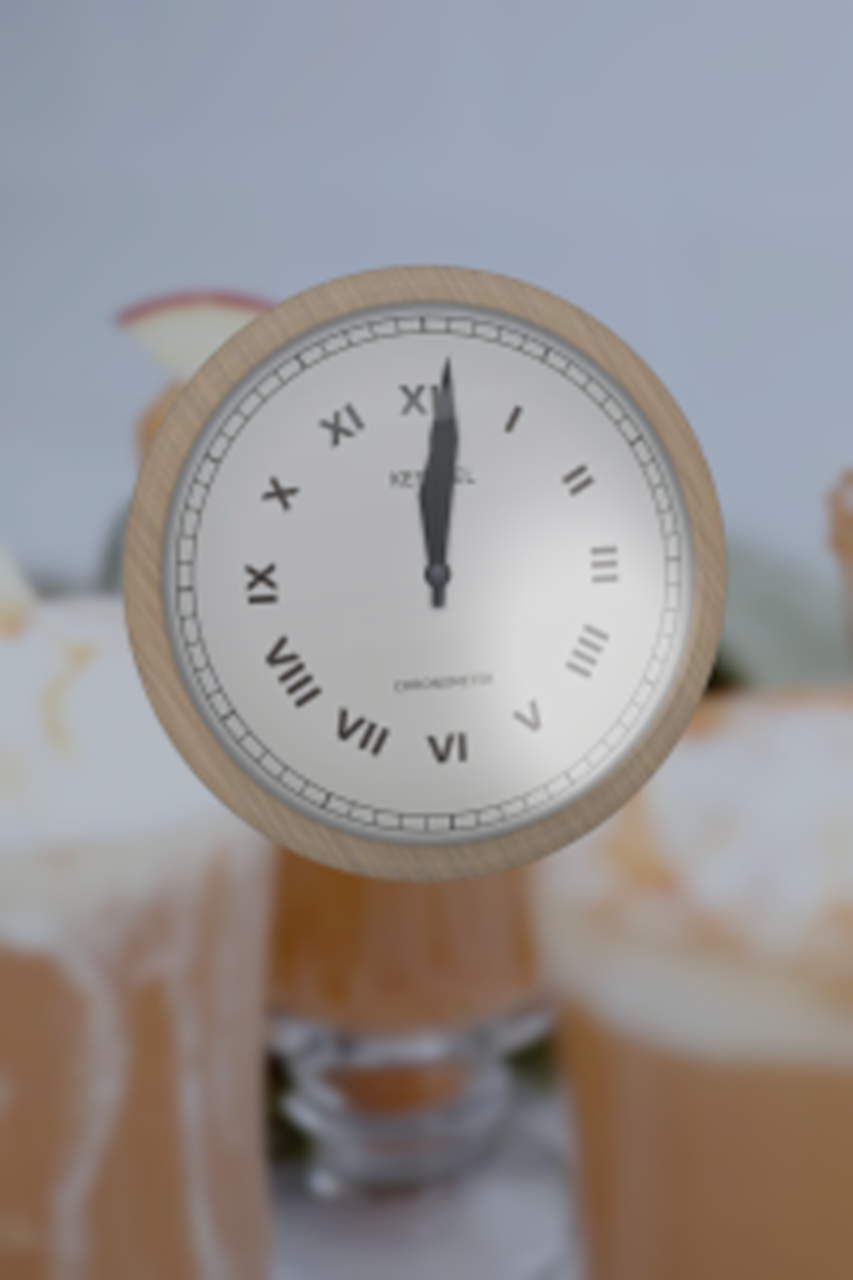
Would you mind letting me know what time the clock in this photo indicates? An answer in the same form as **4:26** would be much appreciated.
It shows **12:01**
